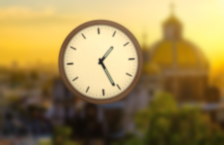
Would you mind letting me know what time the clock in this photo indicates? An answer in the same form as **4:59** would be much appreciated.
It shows **1:26**
